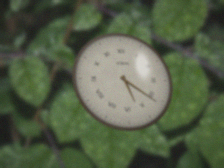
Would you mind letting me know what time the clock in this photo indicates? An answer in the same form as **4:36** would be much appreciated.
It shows **5:21**
